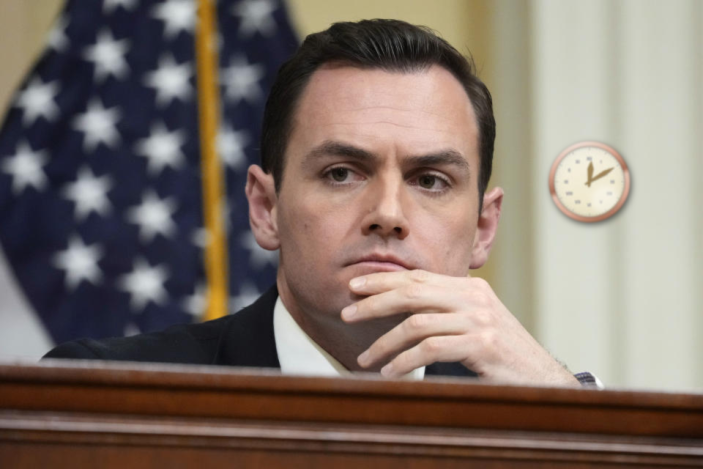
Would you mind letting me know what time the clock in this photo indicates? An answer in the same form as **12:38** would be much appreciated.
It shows **12:10**
